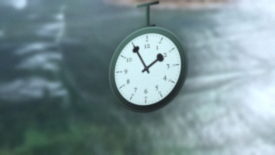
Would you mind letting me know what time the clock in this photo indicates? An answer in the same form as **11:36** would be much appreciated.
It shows **1:55**
